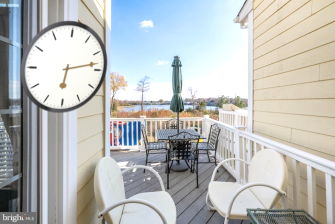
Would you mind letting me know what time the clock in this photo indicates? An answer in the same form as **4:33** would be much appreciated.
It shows **6:13**
